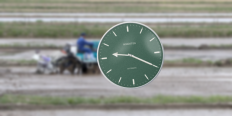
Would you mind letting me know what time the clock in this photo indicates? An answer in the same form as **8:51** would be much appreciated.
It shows **9:20**
